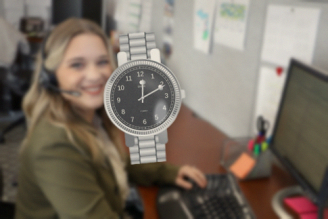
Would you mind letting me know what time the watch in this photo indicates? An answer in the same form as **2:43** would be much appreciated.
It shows **12:11**
